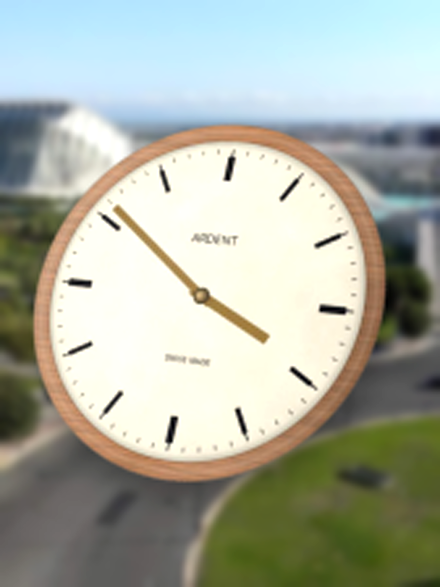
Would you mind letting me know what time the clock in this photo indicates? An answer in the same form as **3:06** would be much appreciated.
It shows **3:51**
